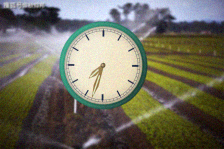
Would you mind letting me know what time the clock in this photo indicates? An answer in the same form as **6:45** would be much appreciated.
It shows **7:33**
